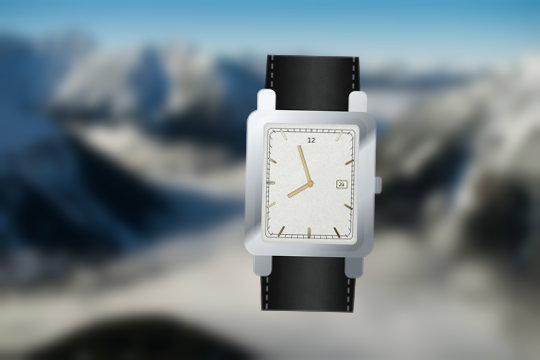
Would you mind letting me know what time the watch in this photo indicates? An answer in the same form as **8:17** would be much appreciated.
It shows **7:57**
